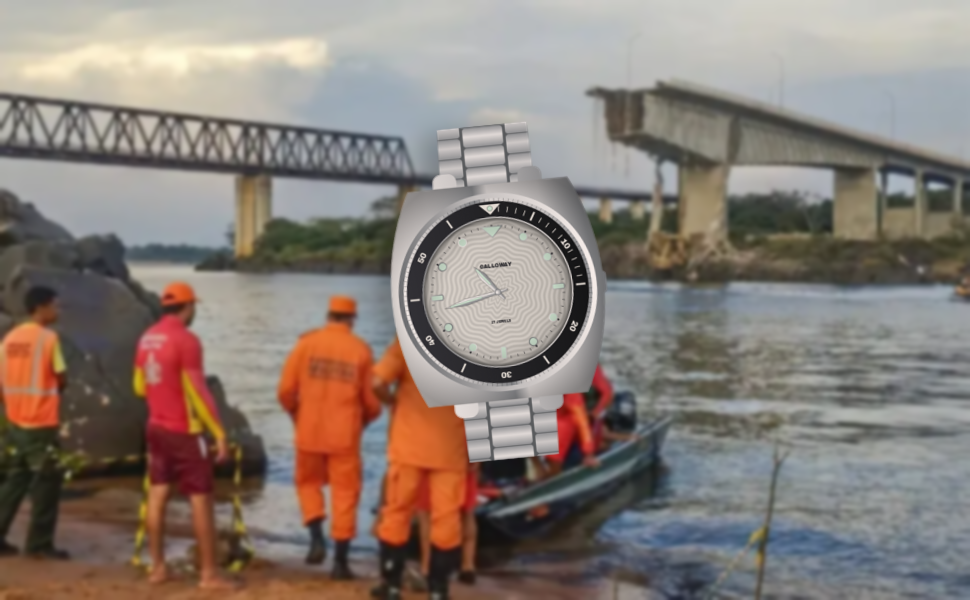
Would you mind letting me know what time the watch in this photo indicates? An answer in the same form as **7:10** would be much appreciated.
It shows **10:43**
